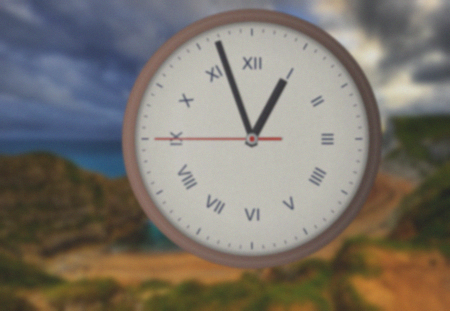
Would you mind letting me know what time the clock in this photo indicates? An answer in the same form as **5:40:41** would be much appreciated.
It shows **12:56:45**
